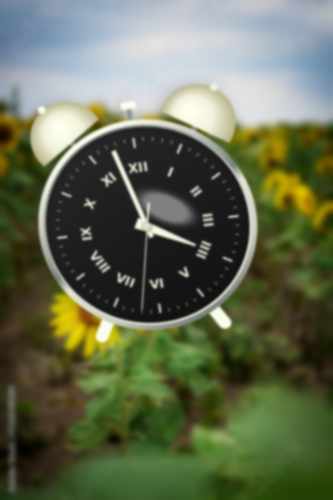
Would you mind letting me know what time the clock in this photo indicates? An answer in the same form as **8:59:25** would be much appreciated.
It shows **3:57:32**
